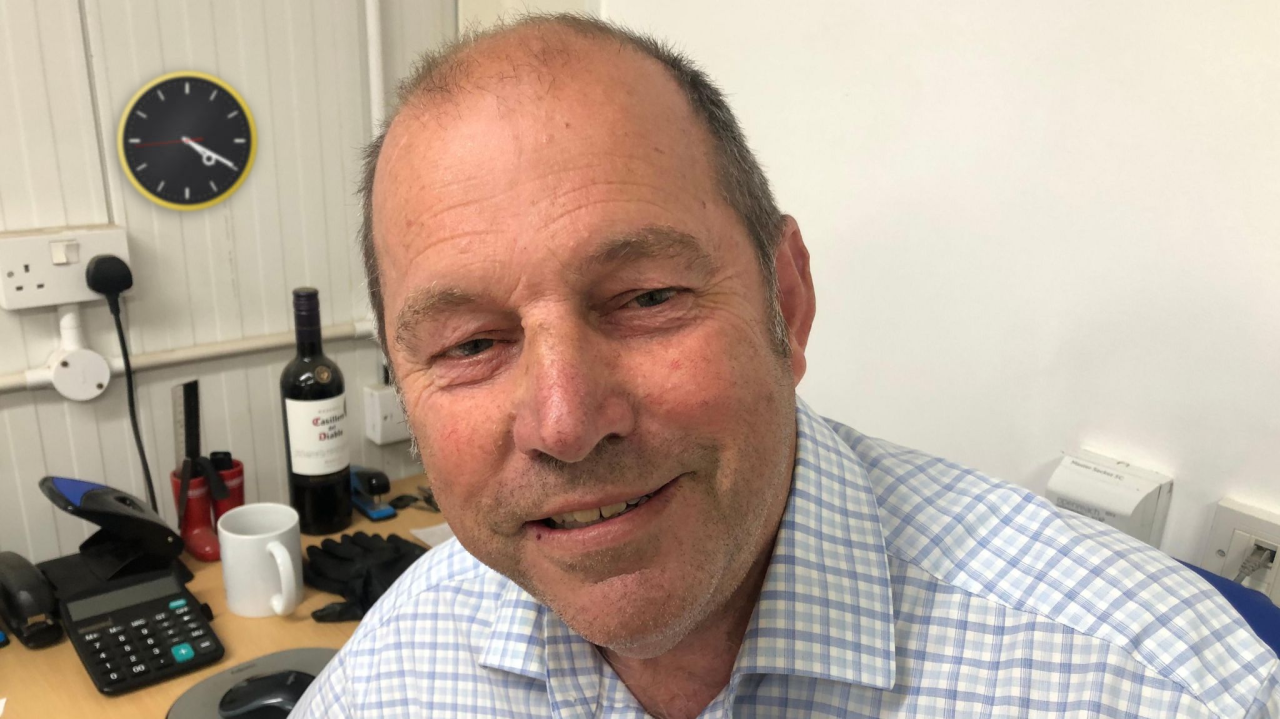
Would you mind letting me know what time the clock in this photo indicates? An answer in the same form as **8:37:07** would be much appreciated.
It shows **4:19:44**
